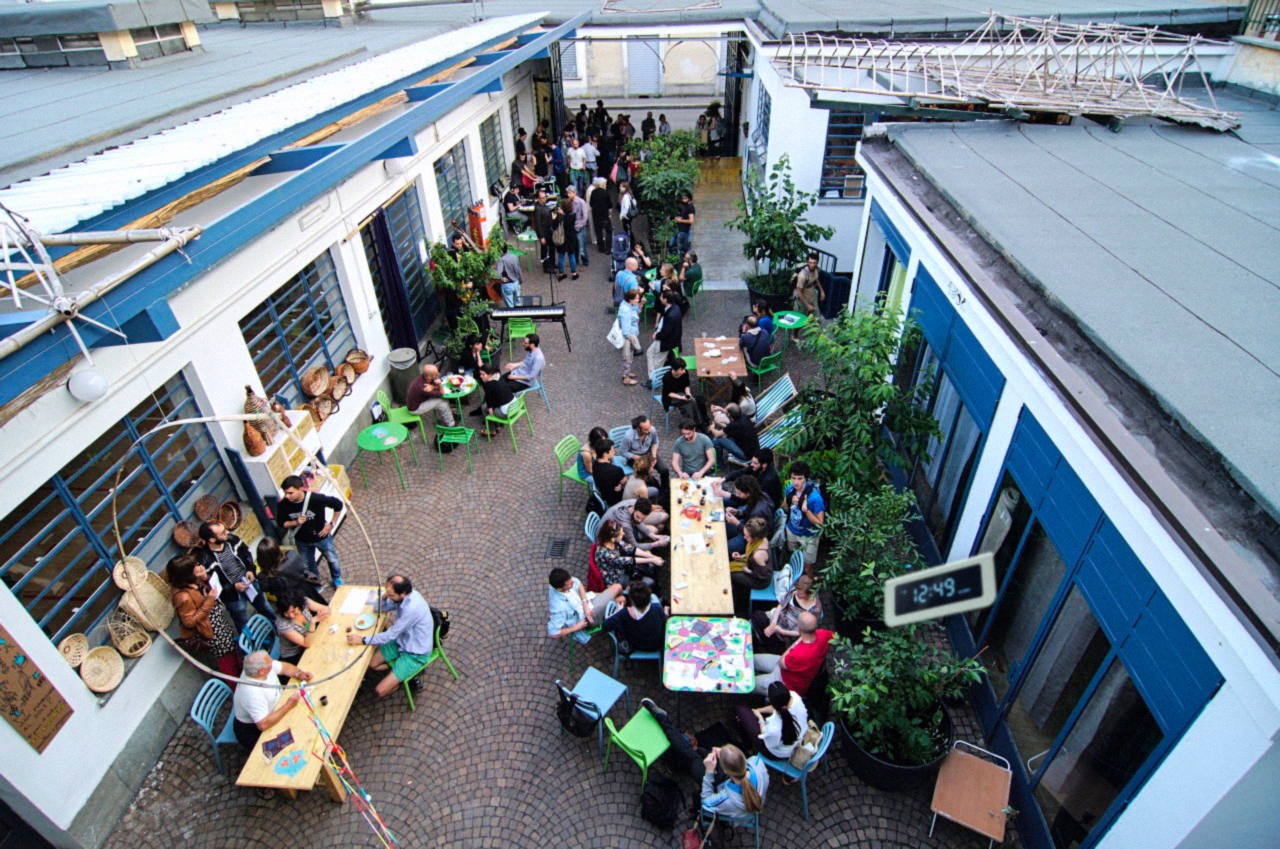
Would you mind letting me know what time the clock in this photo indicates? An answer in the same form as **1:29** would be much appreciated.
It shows **12:49**
